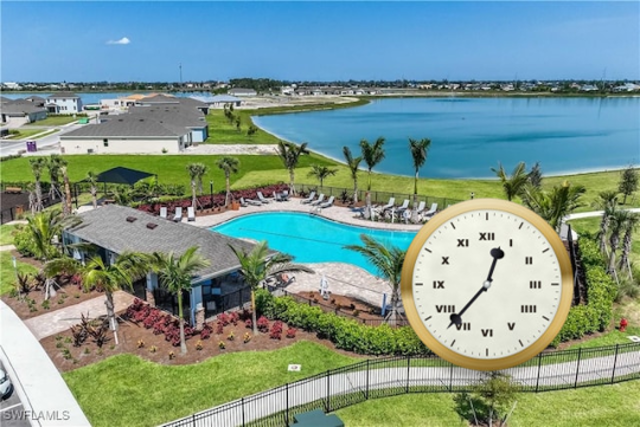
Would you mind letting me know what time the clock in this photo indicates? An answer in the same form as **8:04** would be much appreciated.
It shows **12:37**
